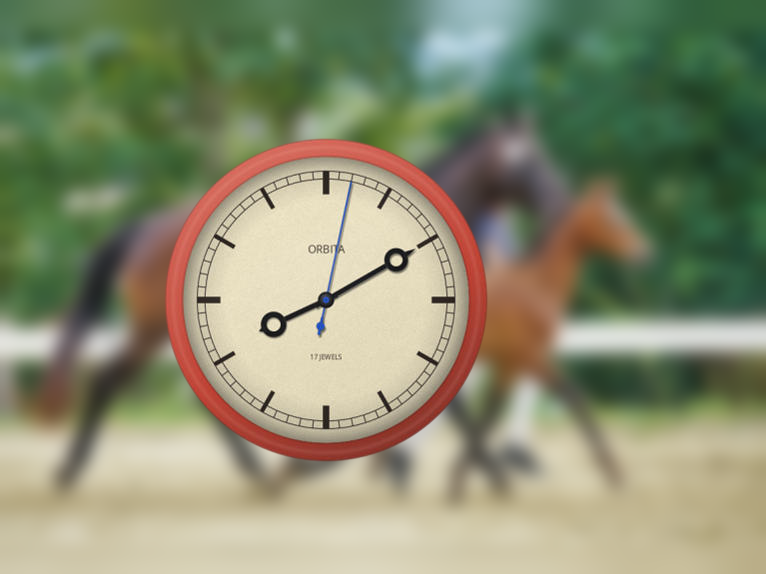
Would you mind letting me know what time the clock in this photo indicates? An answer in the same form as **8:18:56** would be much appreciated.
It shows **8:10:02**
